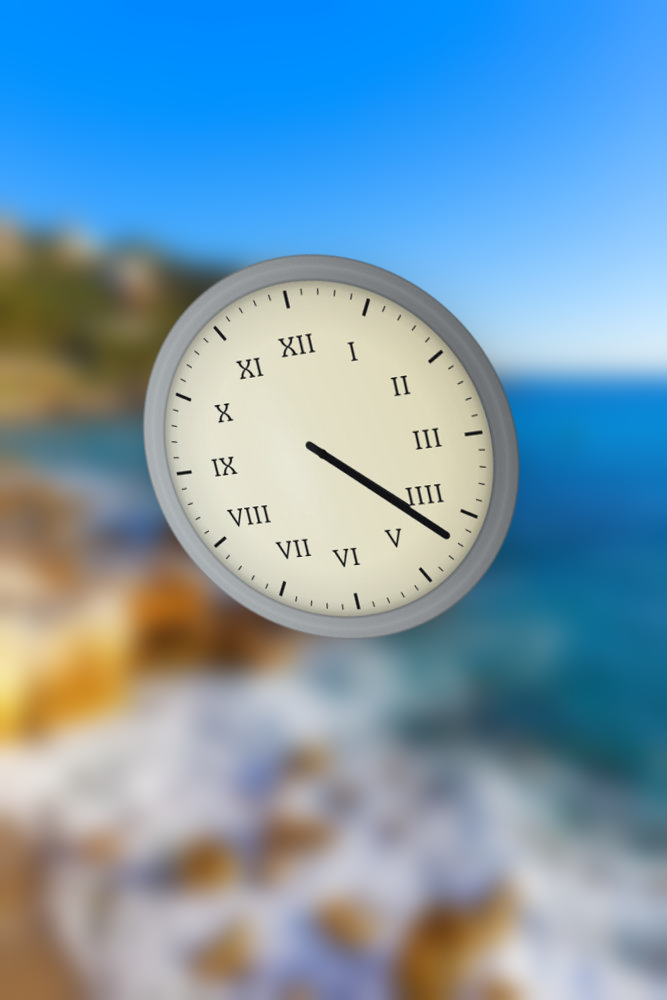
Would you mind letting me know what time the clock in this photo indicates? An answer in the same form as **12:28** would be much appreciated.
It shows **4:22**
